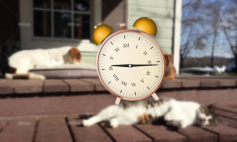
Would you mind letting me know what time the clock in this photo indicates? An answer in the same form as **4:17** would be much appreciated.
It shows **9:16**
